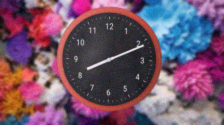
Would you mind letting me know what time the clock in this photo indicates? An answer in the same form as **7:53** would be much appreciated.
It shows **8:11**
